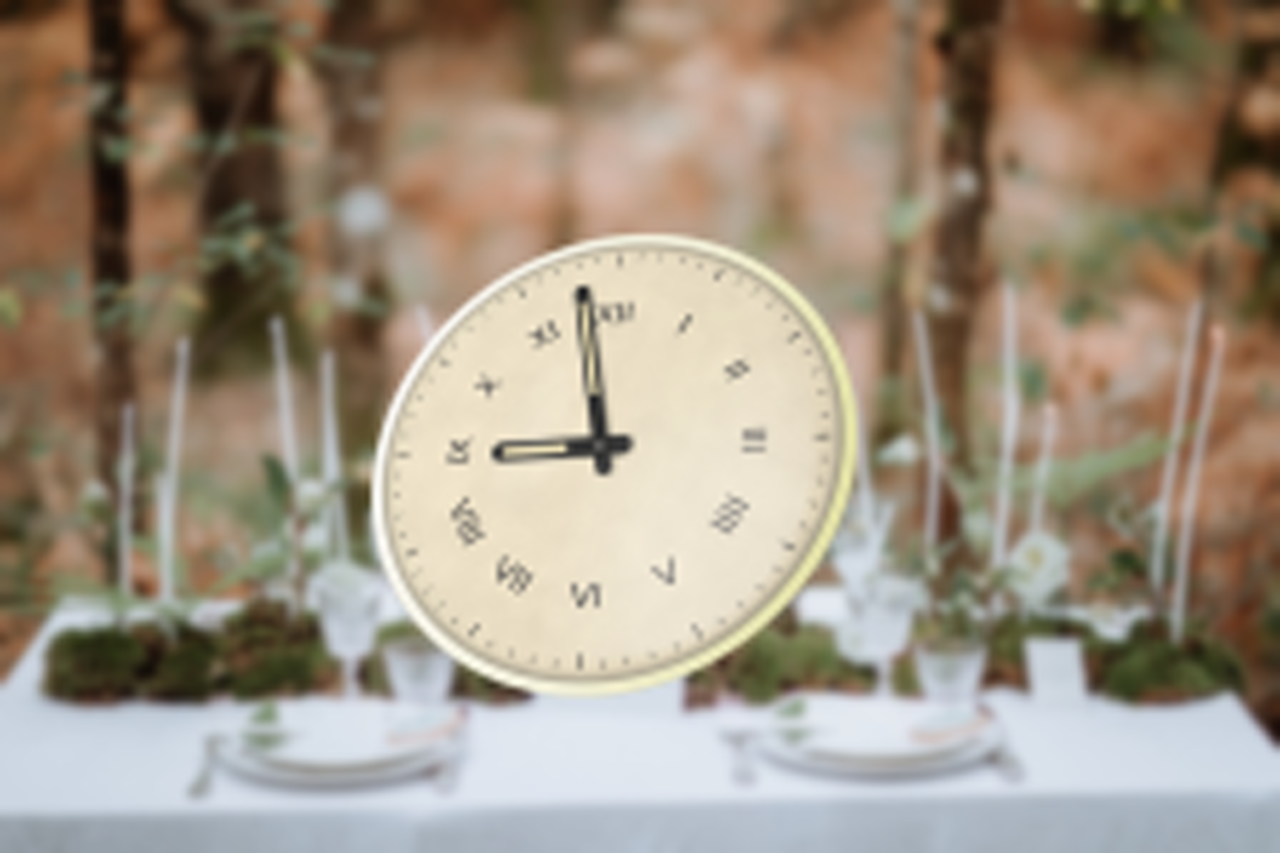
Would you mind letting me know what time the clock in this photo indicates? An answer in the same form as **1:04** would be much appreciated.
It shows **8:58**
